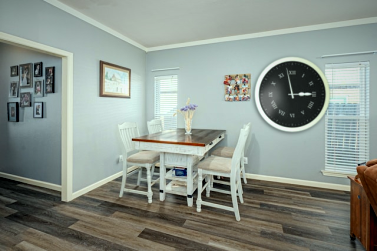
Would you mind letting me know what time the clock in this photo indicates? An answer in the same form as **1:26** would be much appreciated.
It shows **2:58**
